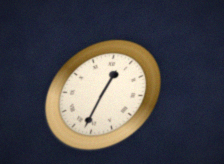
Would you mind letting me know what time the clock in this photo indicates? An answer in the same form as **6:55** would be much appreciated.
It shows **12:32**
